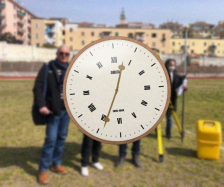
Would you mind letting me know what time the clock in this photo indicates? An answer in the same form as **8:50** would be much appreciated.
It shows **12:34**
